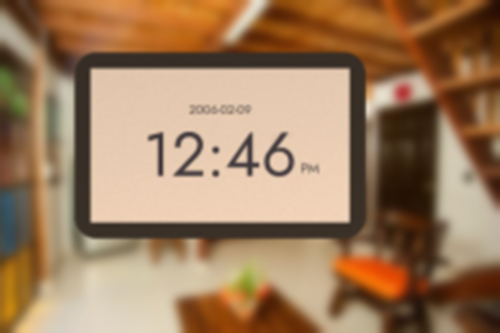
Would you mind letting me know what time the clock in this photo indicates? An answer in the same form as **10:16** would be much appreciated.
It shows **12:46**
